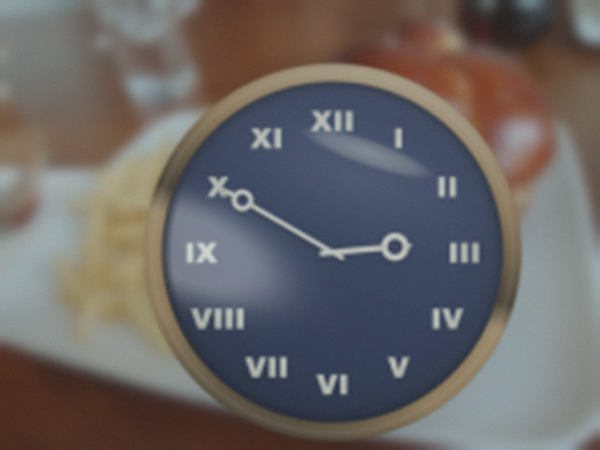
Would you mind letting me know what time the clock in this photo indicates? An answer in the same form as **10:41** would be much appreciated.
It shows **2:50**
